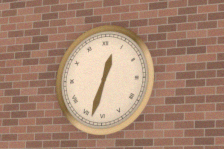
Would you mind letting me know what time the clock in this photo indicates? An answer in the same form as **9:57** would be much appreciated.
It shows **12:33**
